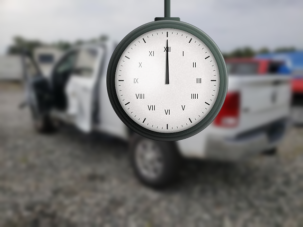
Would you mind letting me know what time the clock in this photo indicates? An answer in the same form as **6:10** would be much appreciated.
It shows **12:00**
